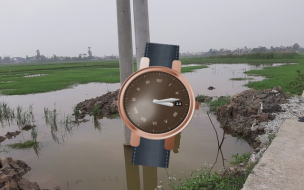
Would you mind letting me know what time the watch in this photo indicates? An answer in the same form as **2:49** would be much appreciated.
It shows **3:13**
